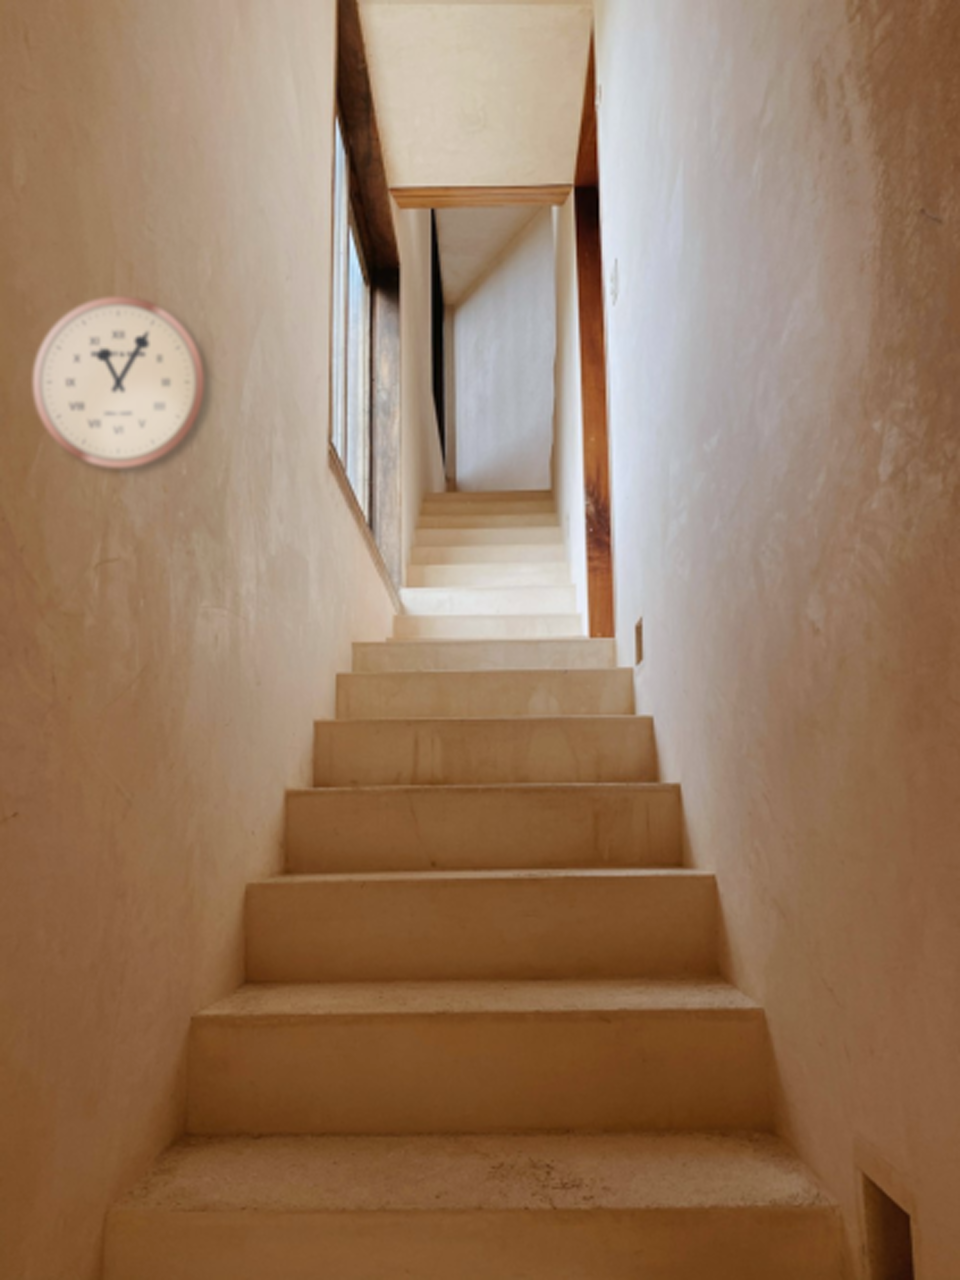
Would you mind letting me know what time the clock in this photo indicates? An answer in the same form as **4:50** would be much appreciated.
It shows **11:05**
